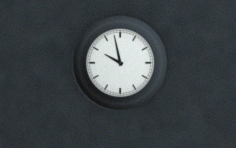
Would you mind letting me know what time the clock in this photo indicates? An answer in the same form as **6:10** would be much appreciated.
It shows **9:58**
